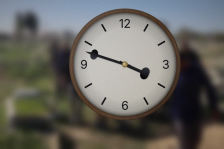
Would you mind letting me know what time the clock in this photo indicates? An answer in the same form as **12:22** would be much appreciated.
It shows **3:48**
